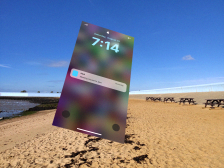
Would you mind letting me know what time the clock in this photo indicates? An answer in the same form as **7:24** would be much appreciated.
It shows **7:14**
